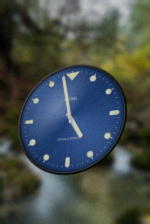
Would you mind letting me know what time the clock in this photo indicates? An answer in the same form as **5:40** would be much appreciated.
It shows **4:58**
